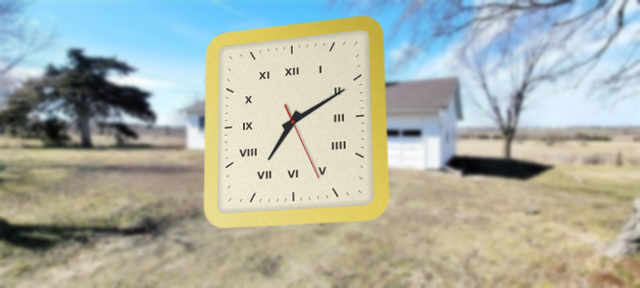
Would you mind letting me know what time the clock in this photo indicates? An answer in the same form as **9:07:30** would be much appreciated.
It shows **7:10:26**
